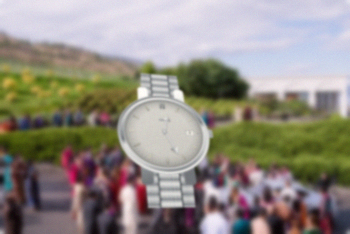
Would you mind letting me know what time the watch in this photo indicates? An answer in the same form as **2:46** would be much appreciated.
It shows **12:26**
